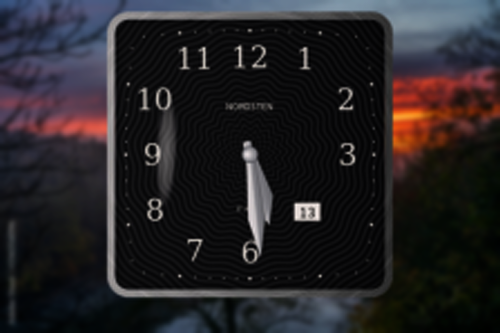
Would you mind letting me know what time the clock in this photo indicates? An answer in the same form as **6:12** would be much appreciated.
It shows **5:29**
